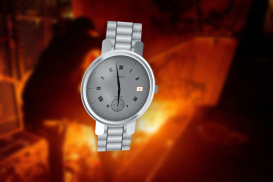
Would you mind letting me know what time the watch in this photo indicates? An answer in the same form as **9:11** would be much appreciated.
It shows **5:58**
